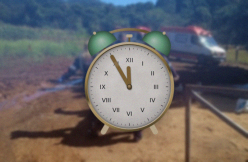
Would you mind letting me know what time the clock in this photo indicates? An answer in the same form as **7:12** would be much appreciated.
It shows **11:55**
